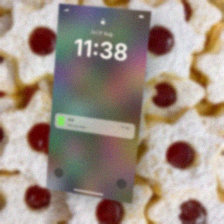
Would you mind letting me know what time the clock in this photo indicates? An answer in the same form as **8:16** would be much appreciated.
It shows **11:38**
